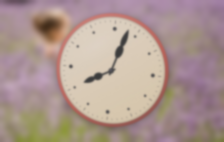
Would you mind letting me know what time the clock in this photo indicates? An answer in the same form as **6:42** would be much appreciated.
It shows **8:03**
